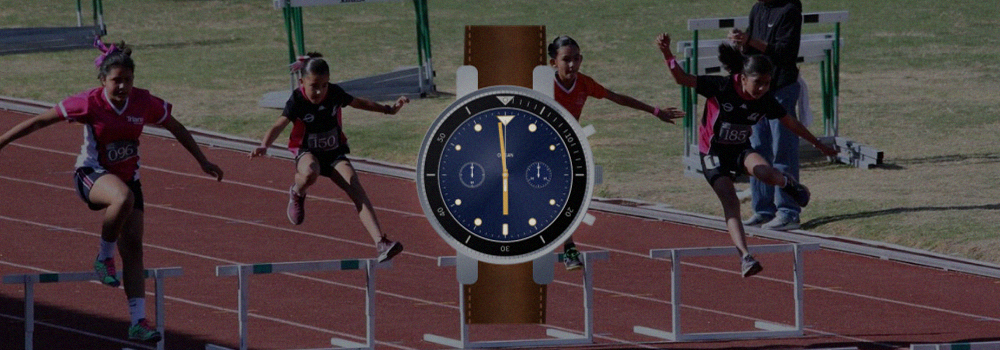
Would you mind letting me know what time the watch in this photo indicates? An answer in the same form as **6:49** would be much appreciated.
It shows **5:59**
